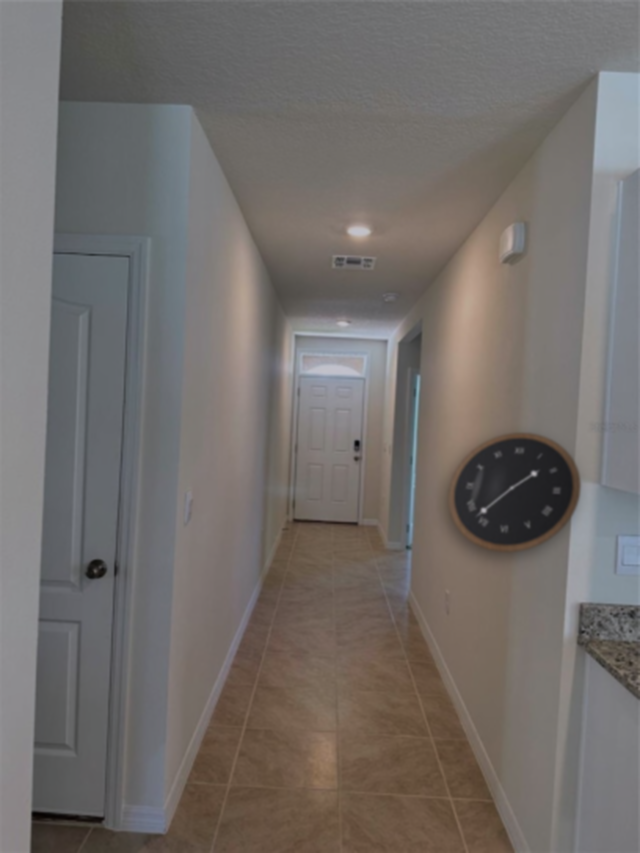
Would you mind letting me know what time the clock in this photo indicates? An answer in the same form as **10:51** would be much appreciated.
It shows **1:37**
